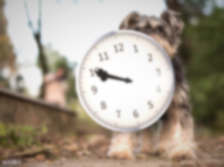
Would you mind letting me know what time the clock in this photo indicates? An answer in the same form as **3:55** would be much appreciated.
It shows **9:50**
